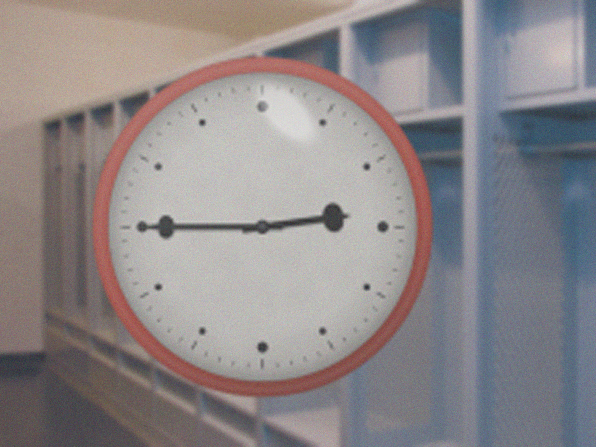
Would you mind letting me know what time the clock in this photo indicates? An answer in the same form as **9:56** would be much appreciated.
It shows **2:45**
